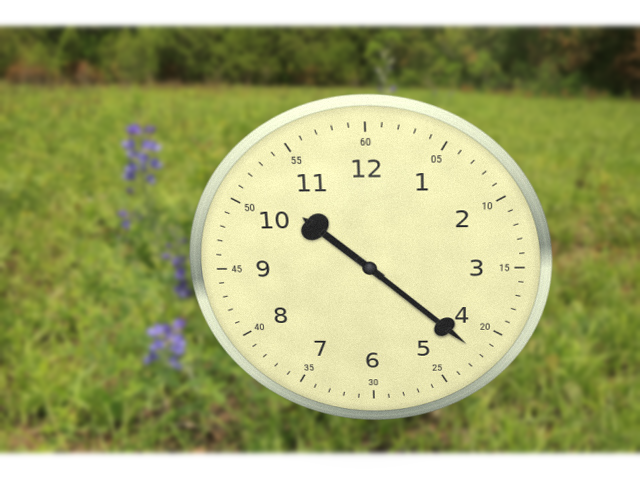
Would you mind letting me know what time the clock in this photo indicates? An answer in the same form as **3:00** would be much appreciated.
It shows **10:22**
